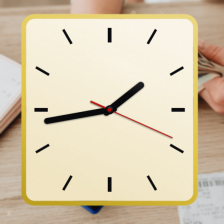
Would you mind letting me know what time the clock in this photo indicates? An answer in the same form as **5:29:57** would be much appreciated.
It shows **1:43:19**
